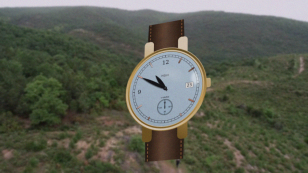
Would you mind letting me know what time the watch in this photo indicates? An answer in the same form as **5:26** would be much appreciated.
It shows **10:50**
